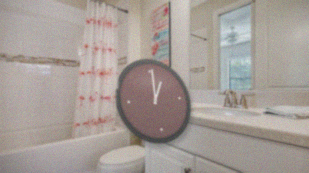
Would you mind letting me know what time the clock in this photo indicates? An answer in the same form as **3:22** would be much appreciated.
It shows **1:01**
